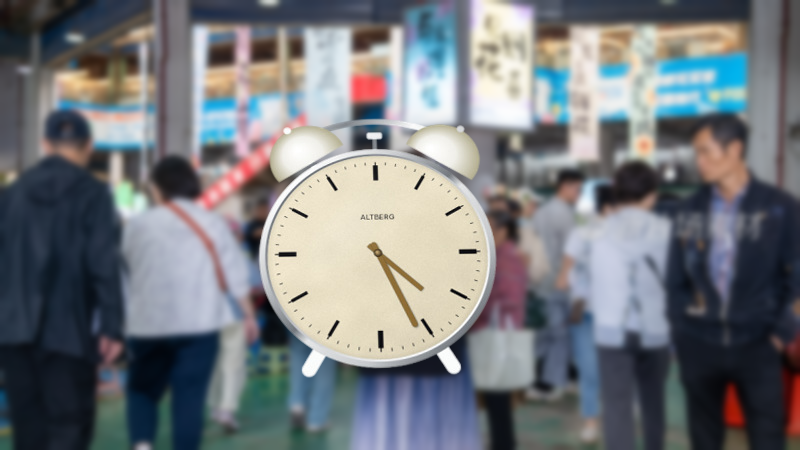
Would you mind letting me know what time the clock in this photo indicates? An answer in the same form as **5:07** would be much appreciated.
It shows **4:26**
